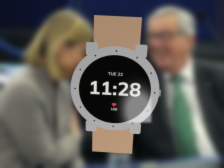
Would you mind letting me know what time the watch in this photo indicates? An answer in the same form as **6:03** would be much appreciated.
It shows **11:28**
